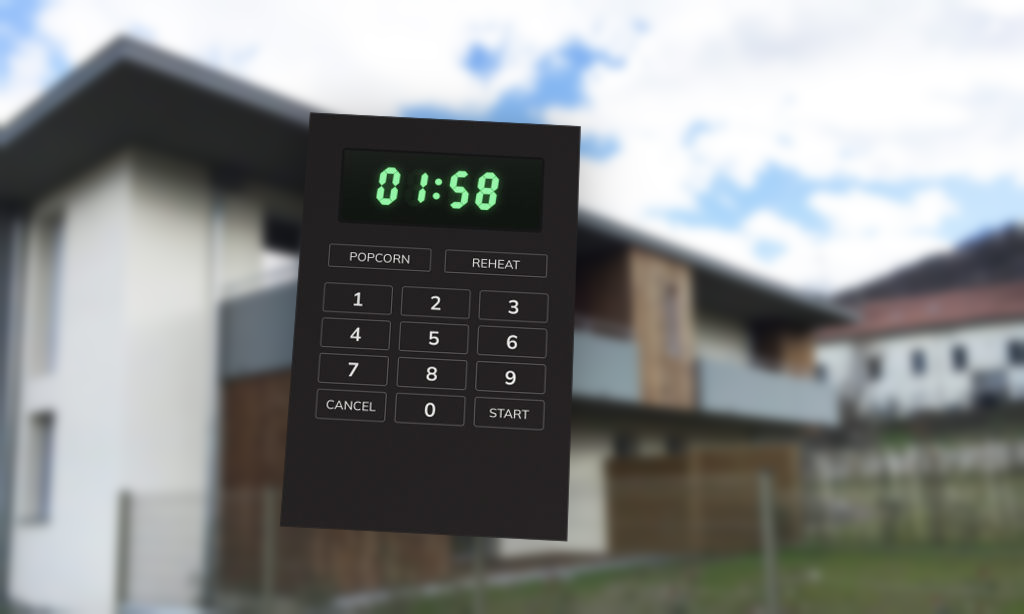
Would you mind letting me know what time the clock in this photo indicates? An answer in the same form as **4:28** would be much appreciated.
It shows **1:58**
